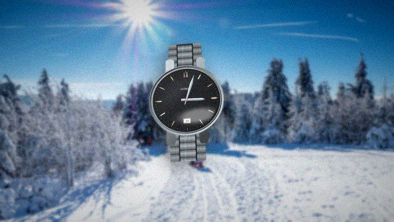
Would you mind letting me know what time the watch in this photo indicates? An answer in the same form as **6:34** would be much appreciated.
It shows **3:03**
